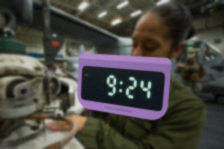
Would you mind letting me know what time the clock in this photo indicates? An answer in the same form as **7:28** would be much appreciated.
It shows **9:24**
